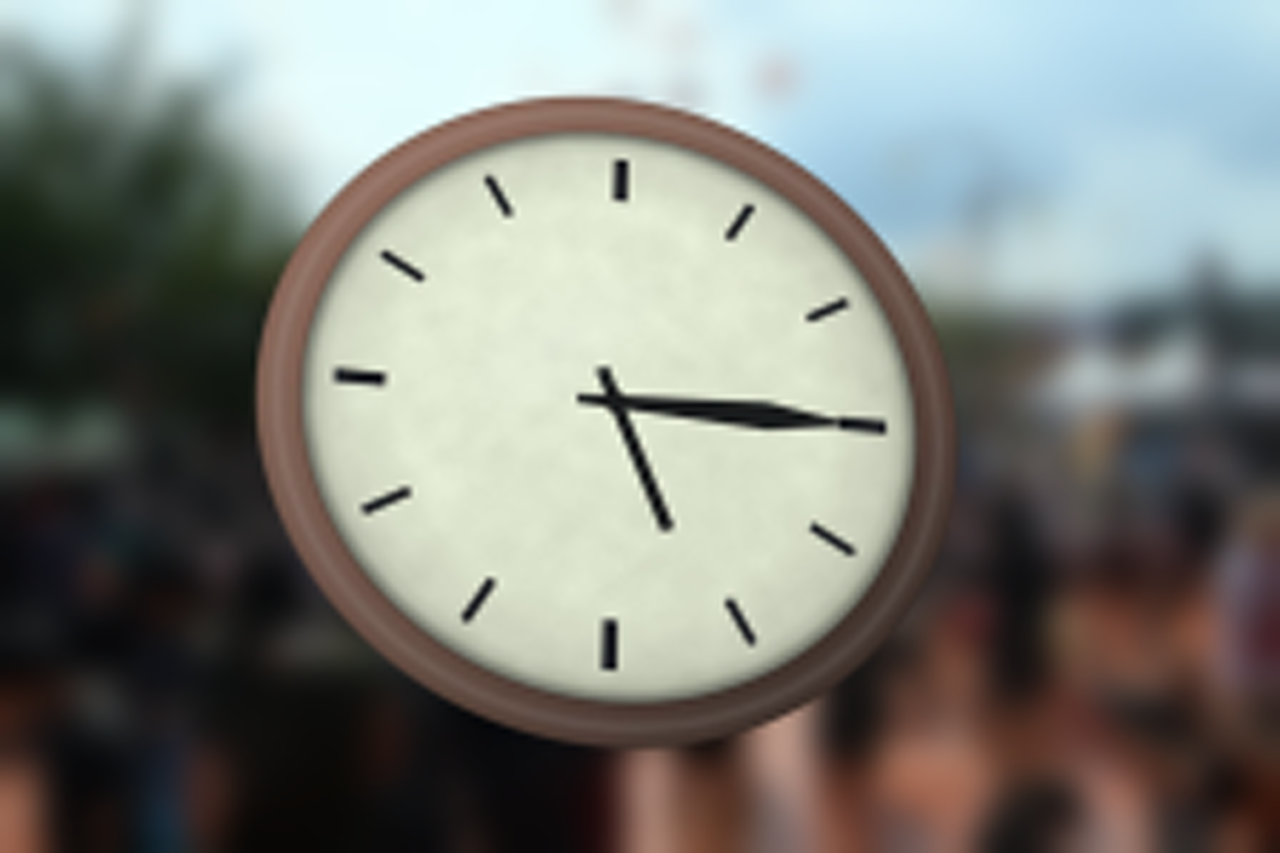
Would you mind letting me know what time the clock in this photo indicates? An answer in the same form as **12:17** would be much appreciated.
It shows **5:15**
